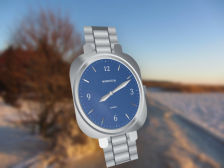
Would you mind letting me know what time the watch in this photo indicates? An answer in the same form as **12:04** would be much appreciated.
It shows **8:11**
